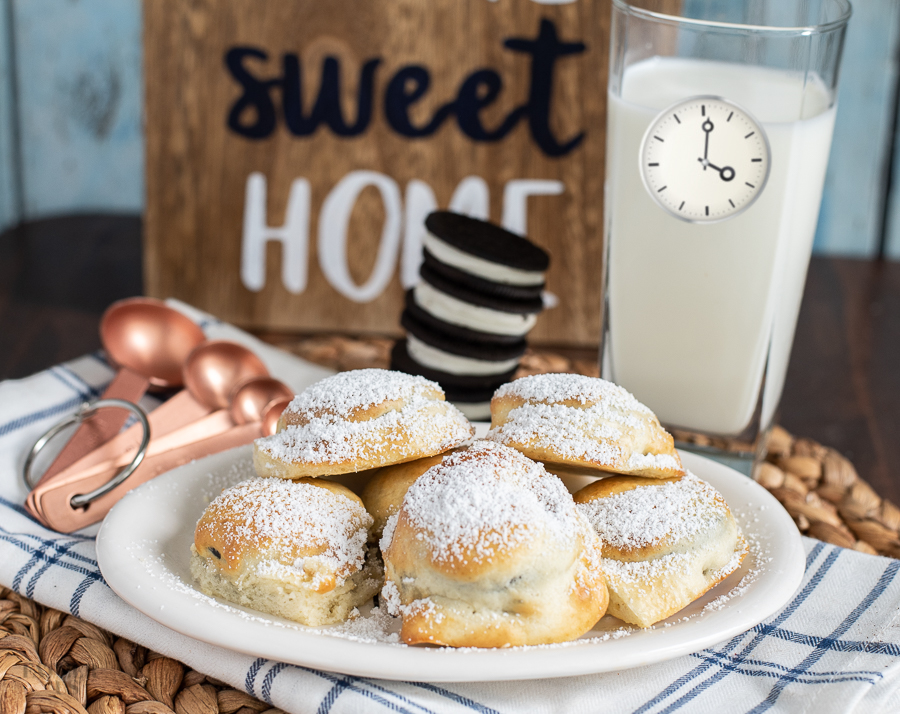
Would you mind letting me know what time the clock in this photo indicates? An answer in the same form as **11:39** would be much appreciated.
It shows **4:01**
